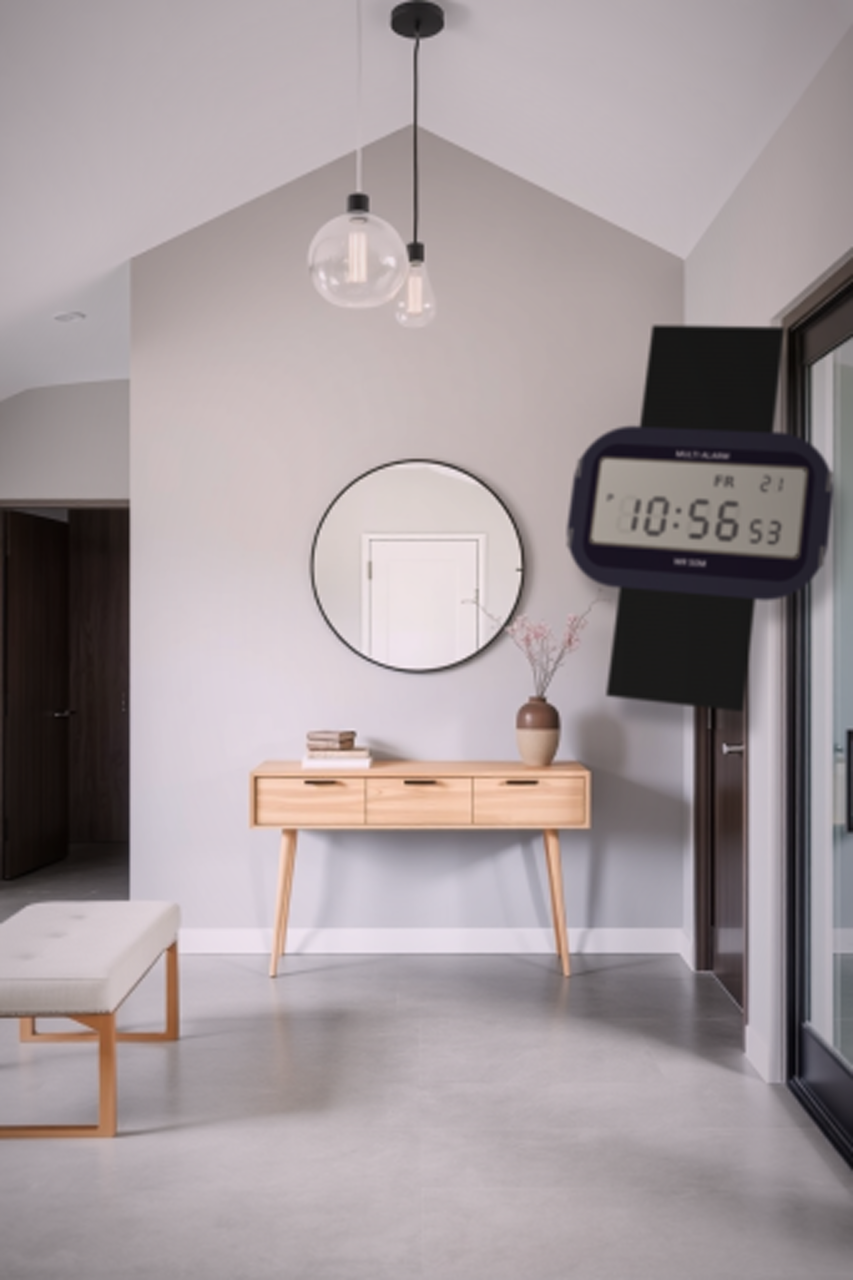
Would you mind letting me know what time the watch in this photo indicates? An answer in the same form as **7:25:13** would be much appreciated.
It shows **10:56:53**
